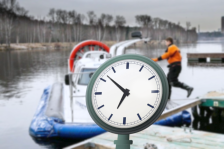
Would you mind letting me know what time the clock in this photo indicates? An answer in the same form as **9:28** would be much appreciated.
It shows **6:52**
